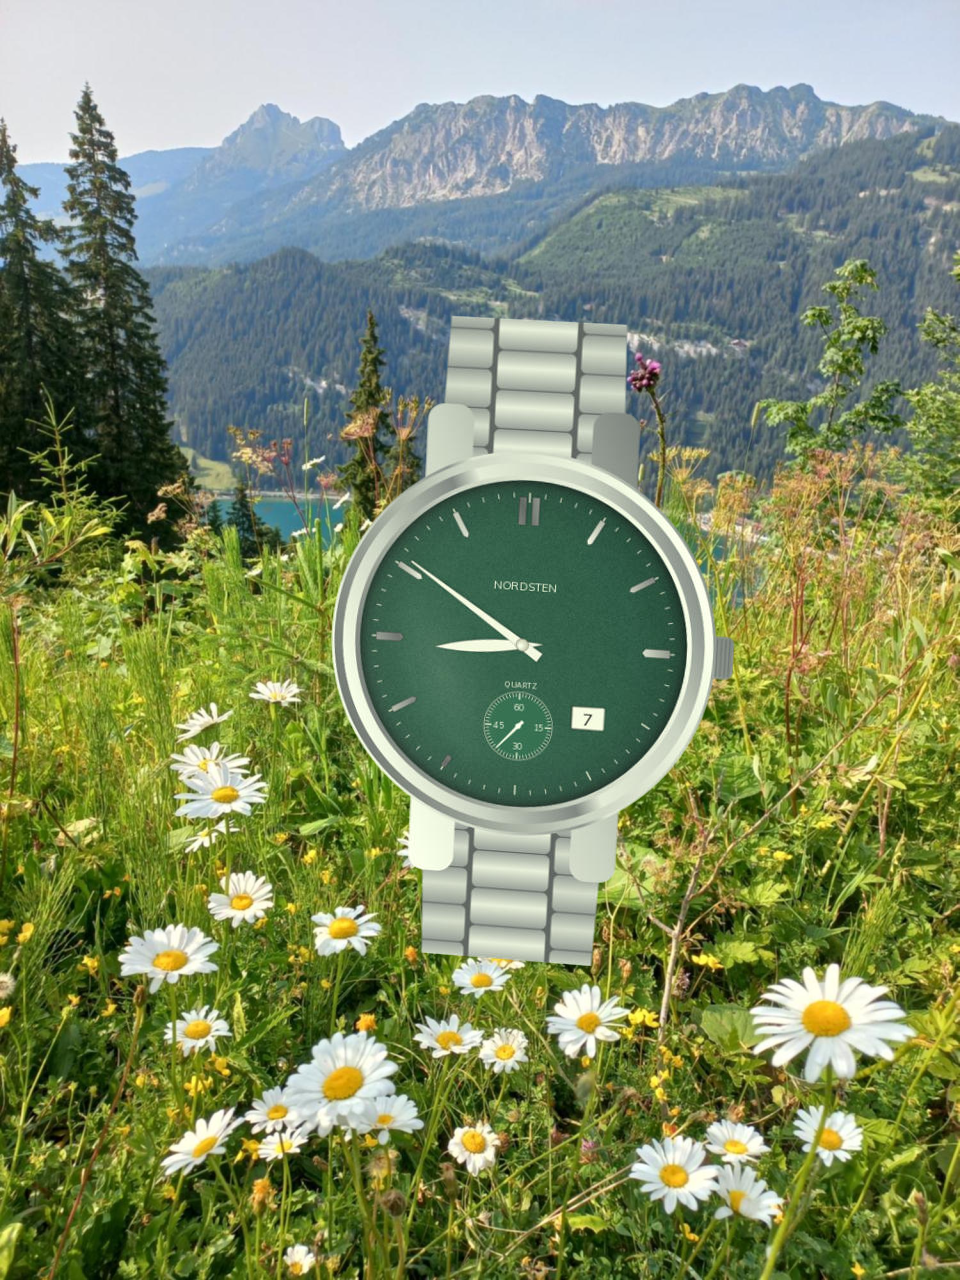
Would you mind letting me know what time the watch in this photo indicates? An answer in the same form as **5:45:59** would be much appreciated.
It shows **8:50:37**
